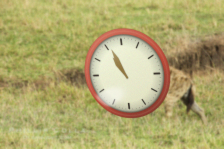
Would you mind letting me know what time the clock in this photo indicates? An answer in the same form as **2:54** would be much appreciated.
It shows **10:56**
